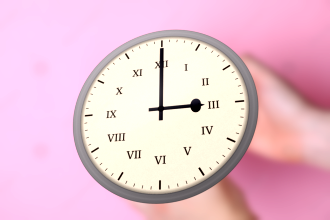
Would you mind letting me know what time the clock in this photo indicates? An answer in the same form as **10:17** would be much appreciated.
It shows **3:00**
